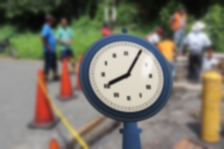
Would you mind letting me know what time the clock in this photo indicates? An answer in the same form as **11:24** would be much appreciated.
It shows **8:05**
